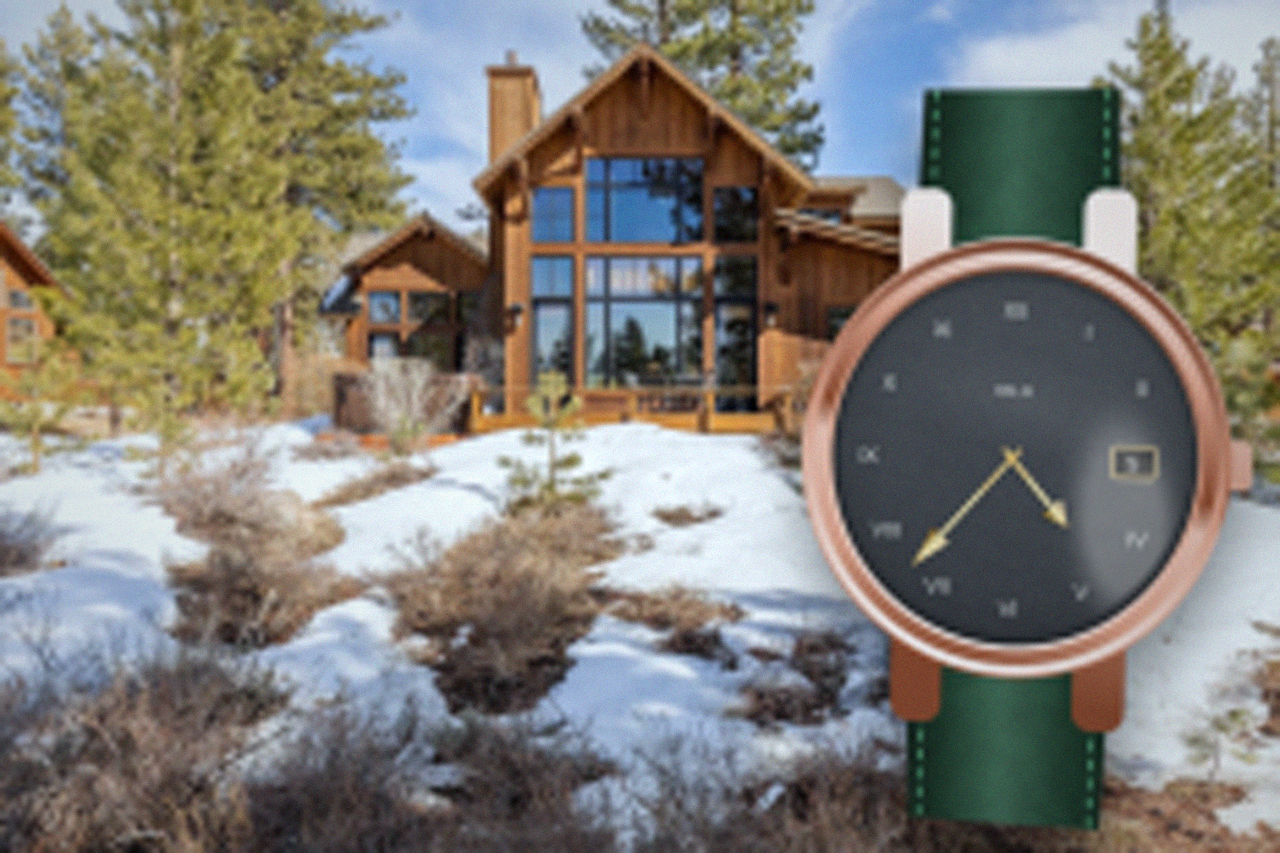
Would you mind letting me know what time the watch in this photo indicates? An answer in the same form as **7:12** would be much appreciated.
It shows **4:37**
